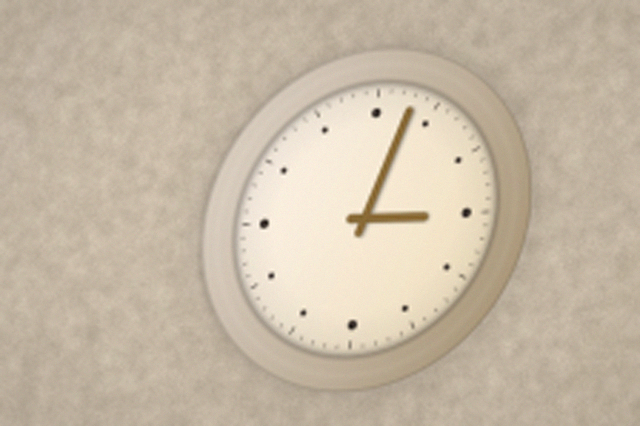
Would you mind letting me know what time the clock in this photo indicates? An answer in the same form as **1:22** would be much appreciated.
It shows **3:03**
